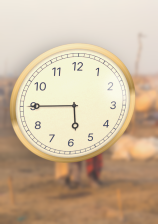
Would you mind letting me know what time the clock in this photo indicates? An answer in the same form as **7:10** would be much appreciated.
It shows **5:45**
